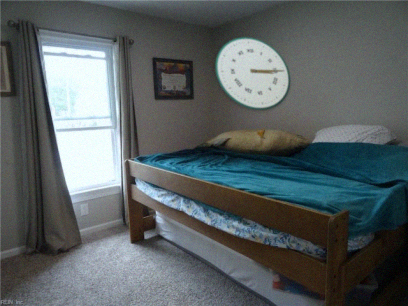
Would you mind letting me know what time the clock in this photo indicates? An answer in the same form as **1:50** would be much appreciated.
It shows **3:15**
